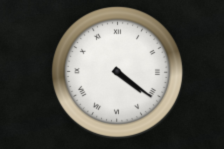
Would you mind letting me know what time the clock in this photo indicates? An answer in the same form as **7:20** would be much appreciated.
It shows **4:21**
